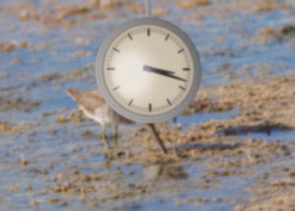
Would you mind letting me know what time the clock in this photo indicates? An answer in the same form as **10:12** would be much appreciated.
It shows **3:18**
